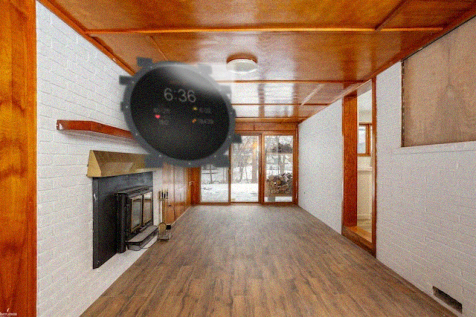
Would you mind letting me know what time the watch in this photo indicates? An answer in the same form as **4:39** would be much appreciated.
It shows **6:36**
